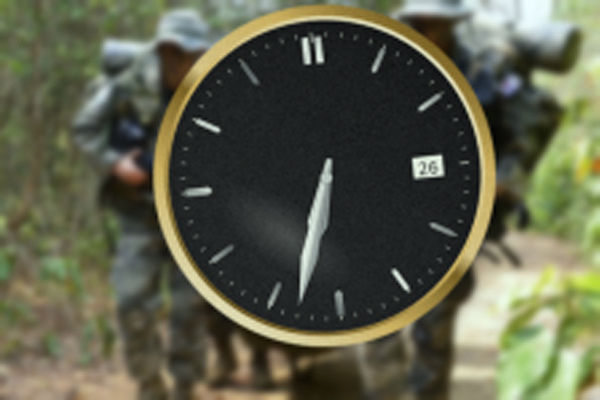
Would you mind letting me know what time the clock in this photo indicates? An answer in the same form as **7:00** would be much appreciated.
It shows **6:33**
